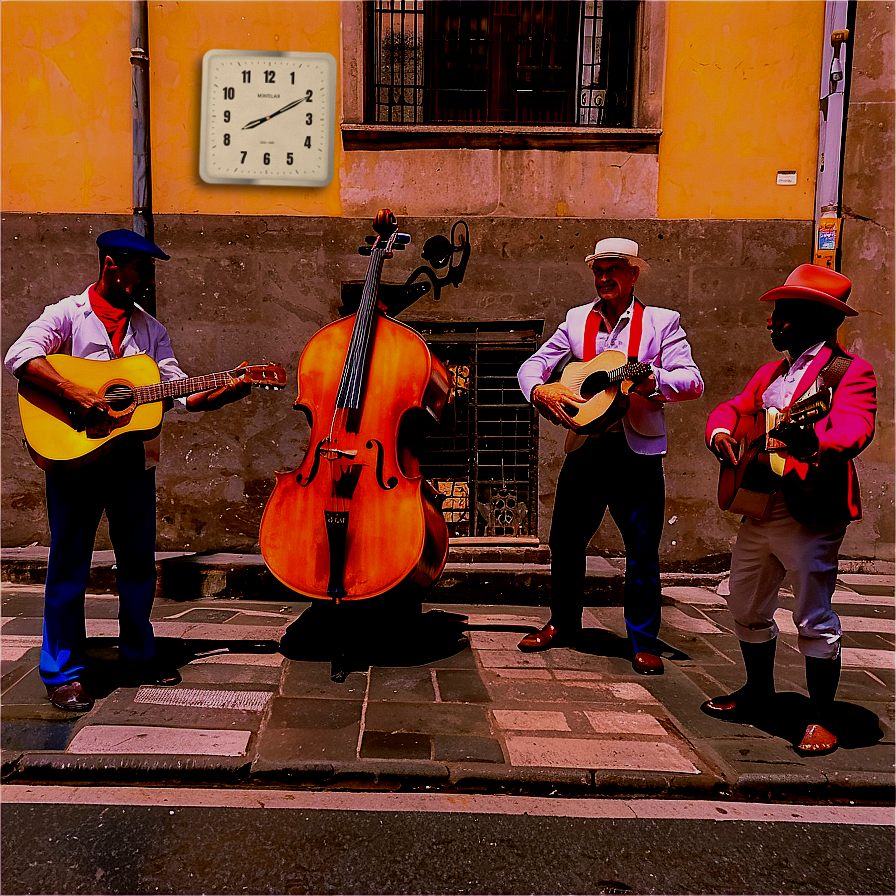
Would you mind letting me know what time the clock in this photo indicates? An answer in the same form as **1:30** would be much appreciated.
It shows **8:10**
